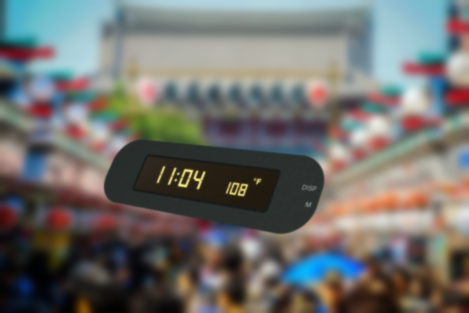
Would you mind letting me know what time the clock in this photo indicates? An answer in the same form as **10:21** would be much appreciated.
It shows **11:04**
